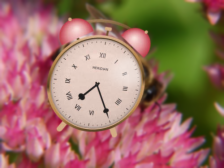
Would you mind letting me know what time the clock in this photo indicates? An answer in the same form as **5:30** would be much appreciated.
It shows **7:25**
